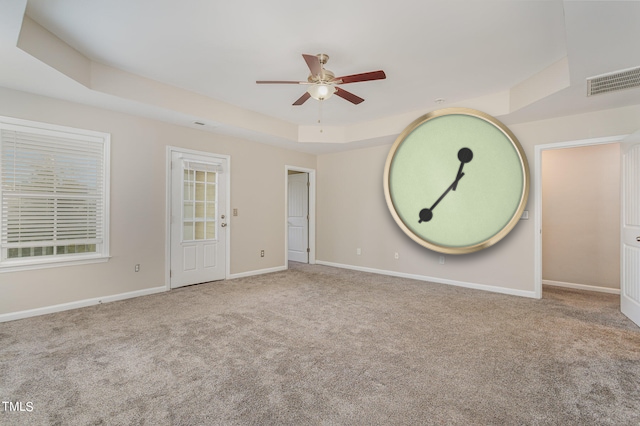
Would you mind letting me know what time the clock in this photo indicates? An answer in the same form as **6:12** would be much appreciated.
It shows **12:37**
